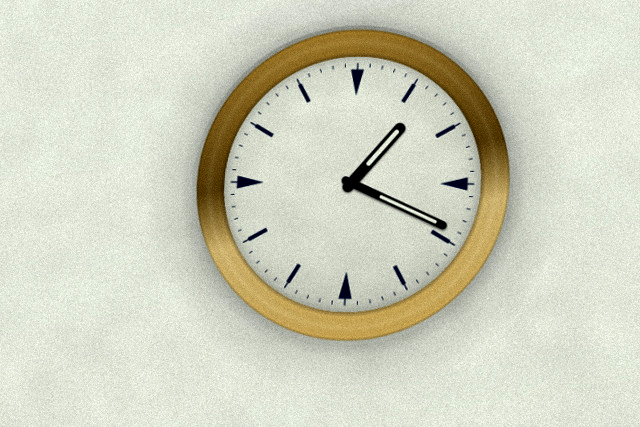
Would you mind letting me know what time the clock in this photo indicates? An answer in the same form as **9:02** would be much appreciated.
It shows **1:19**
